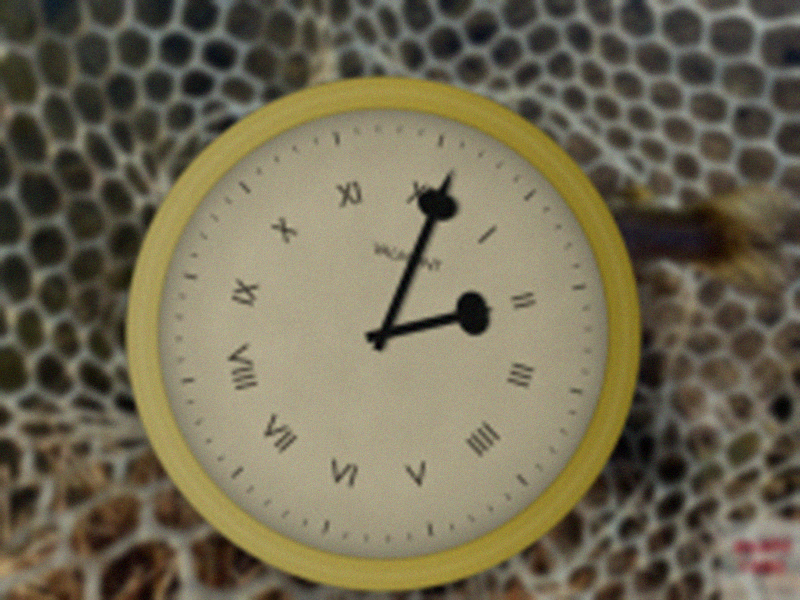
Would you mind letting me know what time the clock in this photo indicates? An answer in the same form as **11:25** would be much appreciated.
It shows **2:01**
